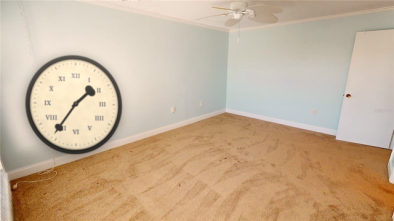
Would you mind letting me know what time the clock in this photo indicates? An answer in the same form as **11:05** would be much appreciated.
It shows **1:36**
